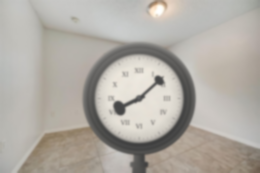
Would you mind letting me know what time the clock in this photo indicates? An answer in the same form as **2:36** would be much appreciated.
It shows **8:08**
